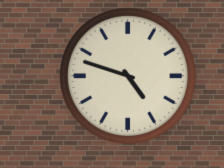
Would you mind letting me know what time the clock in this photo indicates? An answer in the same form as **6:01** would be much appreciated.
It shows **4:48**
